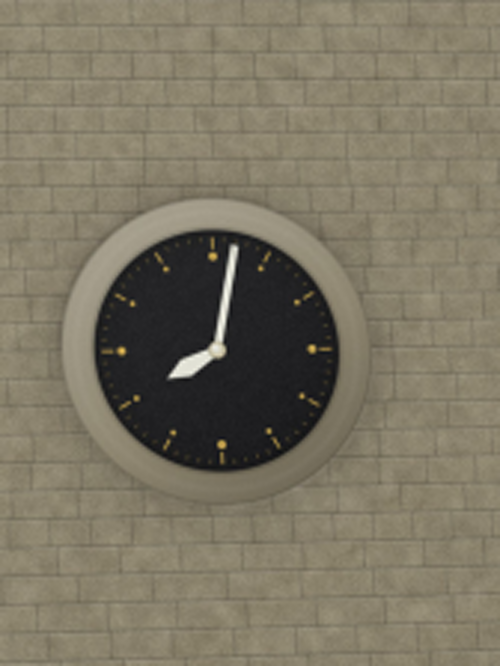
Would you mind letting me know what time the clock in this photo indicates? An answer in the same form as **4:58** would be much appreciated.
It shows **8:02**
